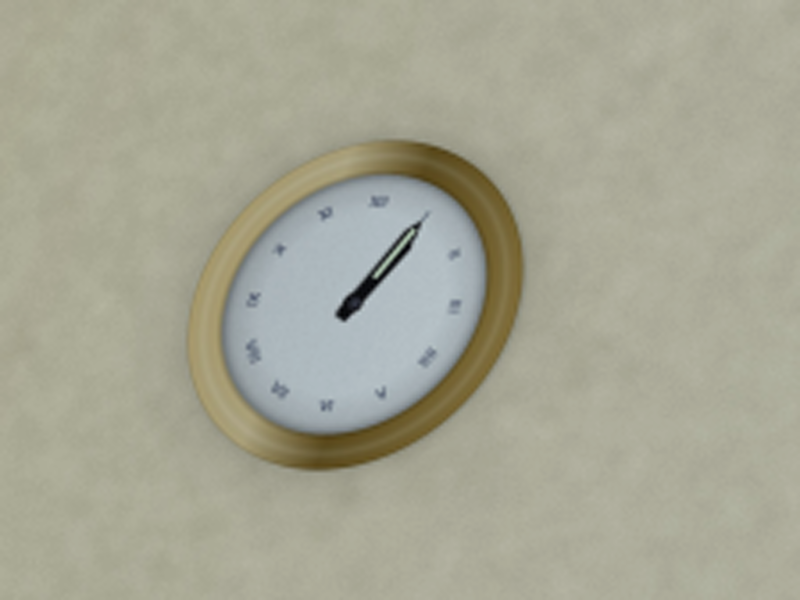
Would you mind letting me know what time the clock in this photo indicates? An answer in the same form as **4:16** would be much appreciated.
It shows **1:05**
